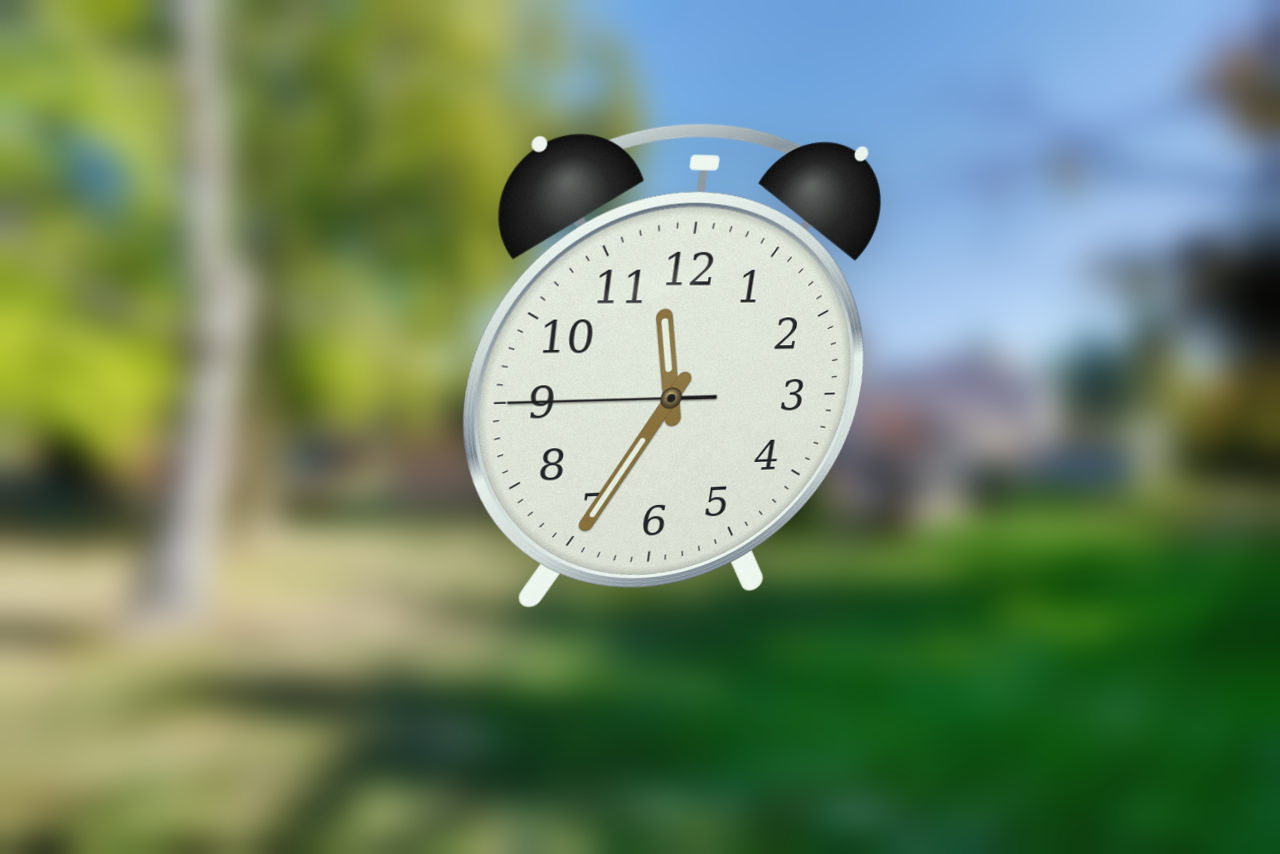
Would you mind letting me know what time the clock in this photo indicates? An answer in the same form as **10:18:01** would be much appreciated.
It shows **11:34:45**
